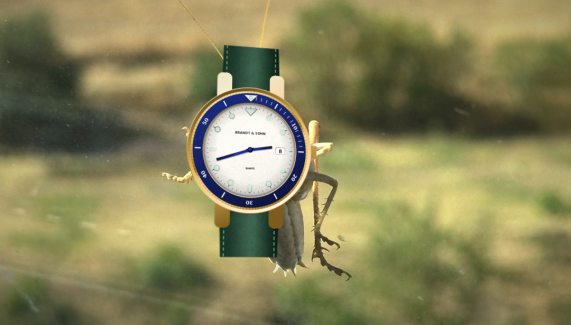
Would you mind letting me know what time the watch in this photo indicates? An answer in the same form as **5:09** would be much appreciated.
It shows **2:42**
